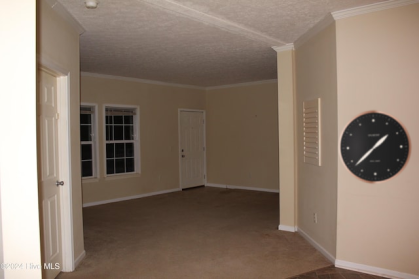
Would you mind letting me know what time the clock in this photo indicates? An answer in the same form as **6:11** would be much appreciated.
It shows **1:38**
